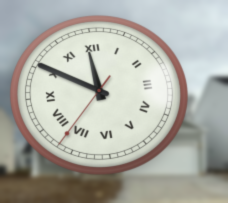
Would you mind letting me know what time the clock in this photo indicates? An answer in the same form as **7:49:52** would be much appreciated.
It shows **11:50:37**
